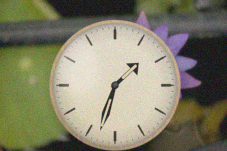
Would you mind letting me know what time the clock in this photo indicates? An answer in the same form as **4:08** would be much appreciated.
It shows **1:33**
